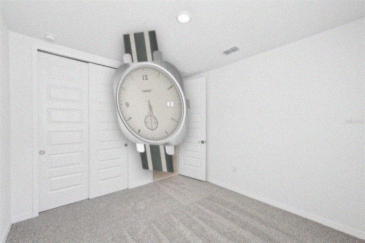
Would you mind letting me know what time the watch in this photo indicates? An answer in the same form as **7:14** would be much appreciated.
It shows **5:30**
